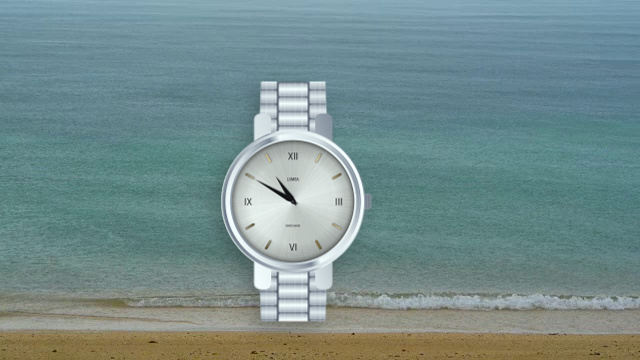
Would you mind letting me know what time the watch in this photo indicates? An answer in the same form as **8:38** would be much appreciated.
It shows **10:50**
